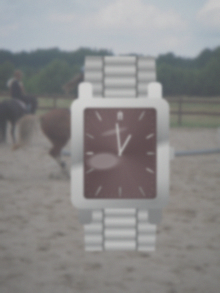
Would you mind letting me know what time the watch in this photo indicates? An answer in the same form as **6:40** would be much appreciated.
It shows **12:59**
